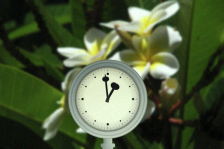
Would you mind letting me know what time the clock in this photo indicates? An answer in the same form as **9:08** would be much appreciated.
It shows **12:59**
